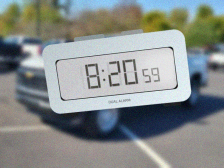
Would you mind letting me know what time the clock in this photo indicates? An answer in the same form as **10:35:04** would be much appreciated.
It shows **8:20:59**
